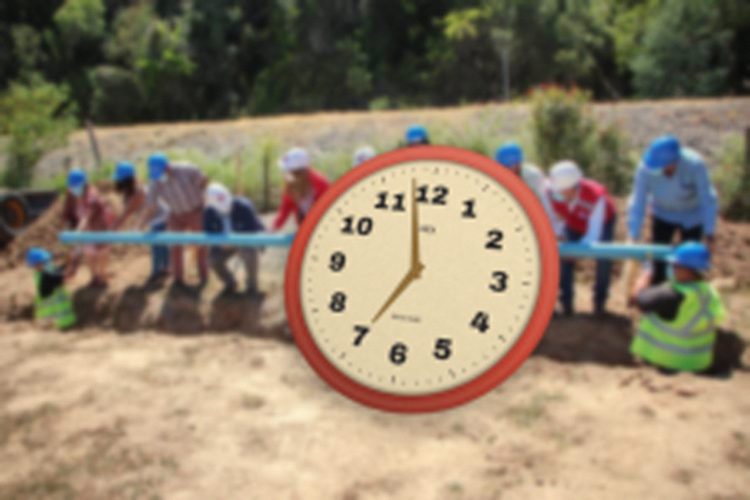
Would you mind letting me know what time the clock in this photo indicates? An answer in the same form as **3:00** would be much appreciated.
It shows **6:58**
